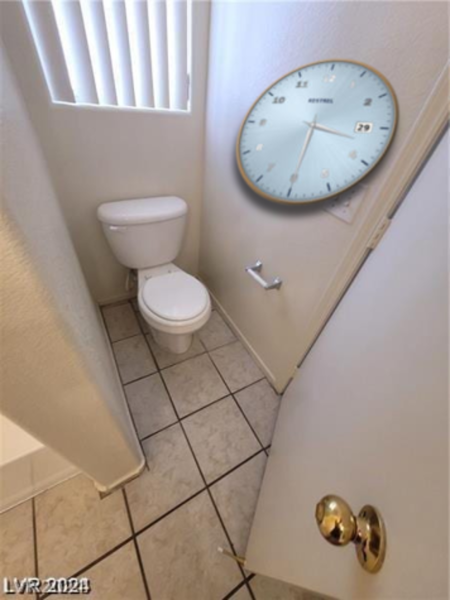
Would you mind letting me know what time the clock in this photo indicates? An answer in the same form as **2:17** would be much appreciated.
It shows **3:30**
